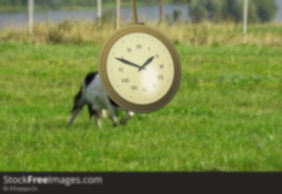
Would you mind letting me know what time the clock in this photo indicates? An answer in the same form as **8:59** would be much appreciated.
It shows **1:49**
